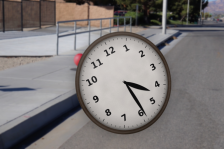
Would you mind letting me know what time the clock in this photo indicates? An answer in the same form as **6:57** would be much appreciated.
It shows **4:29**
